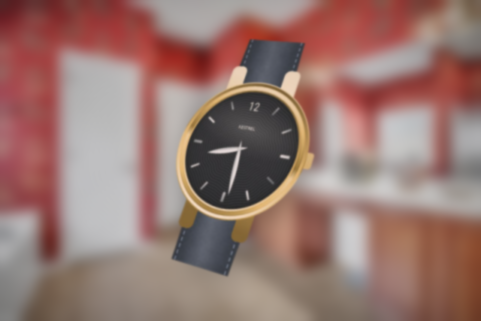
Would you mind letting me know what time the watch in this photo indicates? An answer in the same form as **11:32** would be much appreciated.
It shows **8:29**
